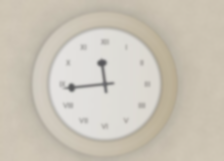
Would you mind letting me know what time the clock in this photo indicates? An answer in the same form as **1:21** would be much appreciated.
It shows **11:44**
